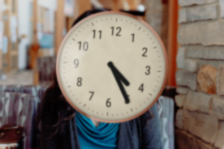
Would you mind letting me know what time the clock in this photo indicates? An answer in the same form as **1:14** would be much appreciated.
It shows **4:25**
